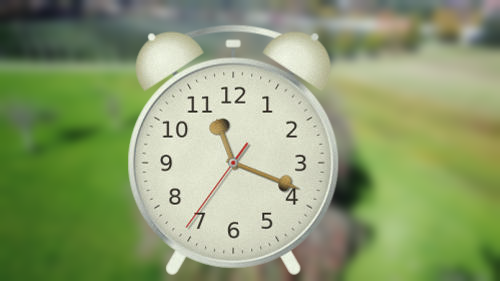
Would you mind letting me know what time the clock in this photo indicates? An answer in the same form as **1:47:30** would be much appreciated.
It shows **11:18:36**
